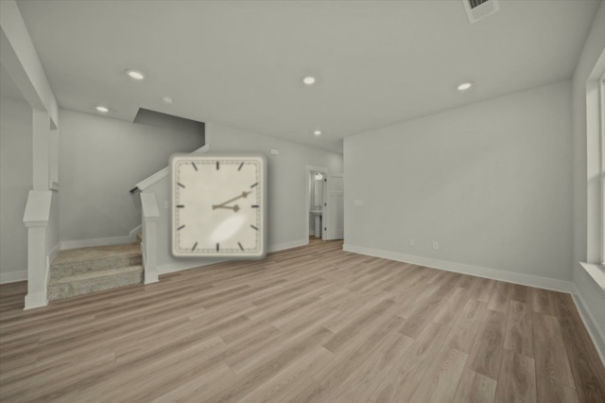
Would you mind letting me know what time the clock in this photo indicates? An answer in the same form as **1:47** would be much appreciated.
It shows **3:11**
